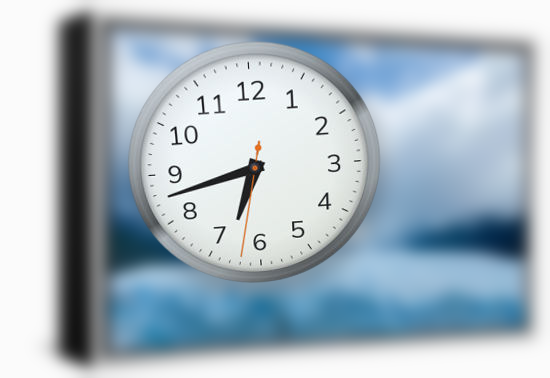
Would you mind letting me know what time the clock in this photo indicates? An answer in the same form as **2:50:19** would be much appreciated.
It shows **6:42:32**
